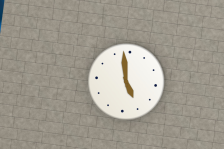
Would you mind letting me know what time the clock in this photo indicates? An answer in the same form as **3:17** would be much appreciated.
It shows **4:58**
